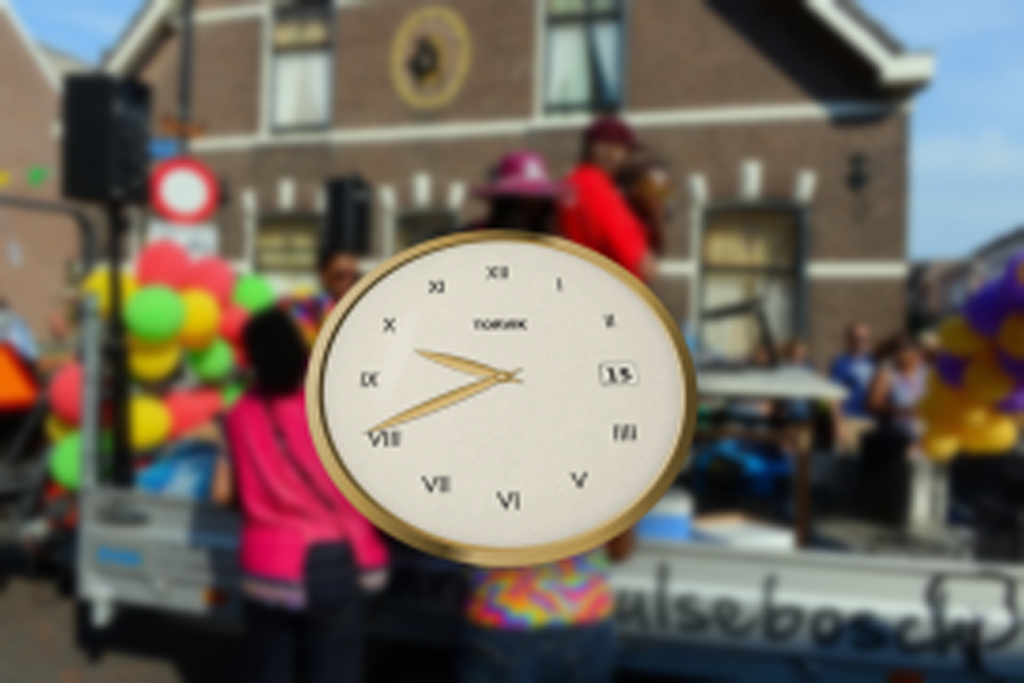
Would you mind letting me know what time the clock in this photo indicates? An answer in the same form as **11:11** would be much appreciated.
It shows **9:41**
